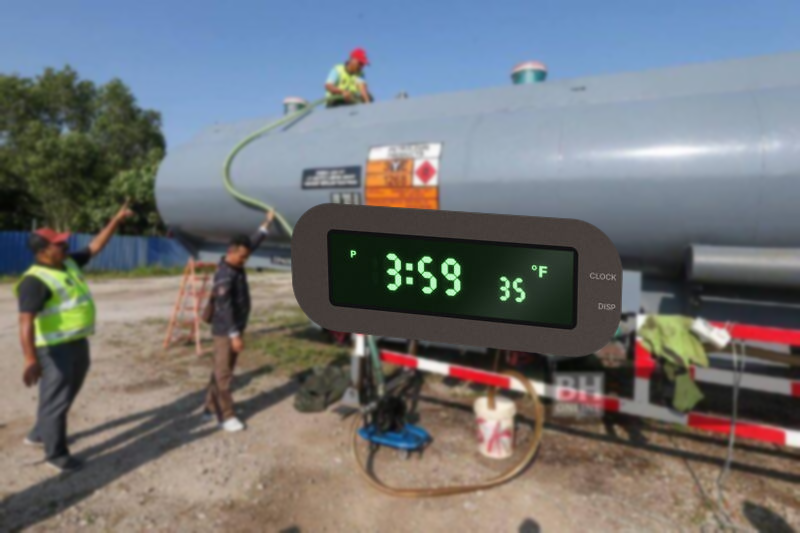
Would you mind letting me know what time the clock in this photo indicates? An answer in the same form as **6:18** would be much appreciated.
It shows **3:59**
